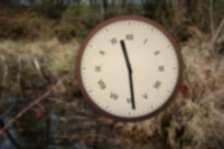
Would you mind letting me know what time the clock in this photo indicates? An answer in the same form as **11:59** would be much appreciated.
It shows **11:29**
